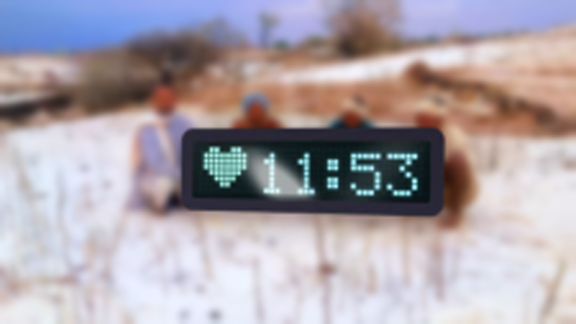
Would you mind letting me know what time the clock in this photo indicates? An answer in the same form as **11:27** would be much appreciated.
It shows **11:53**
